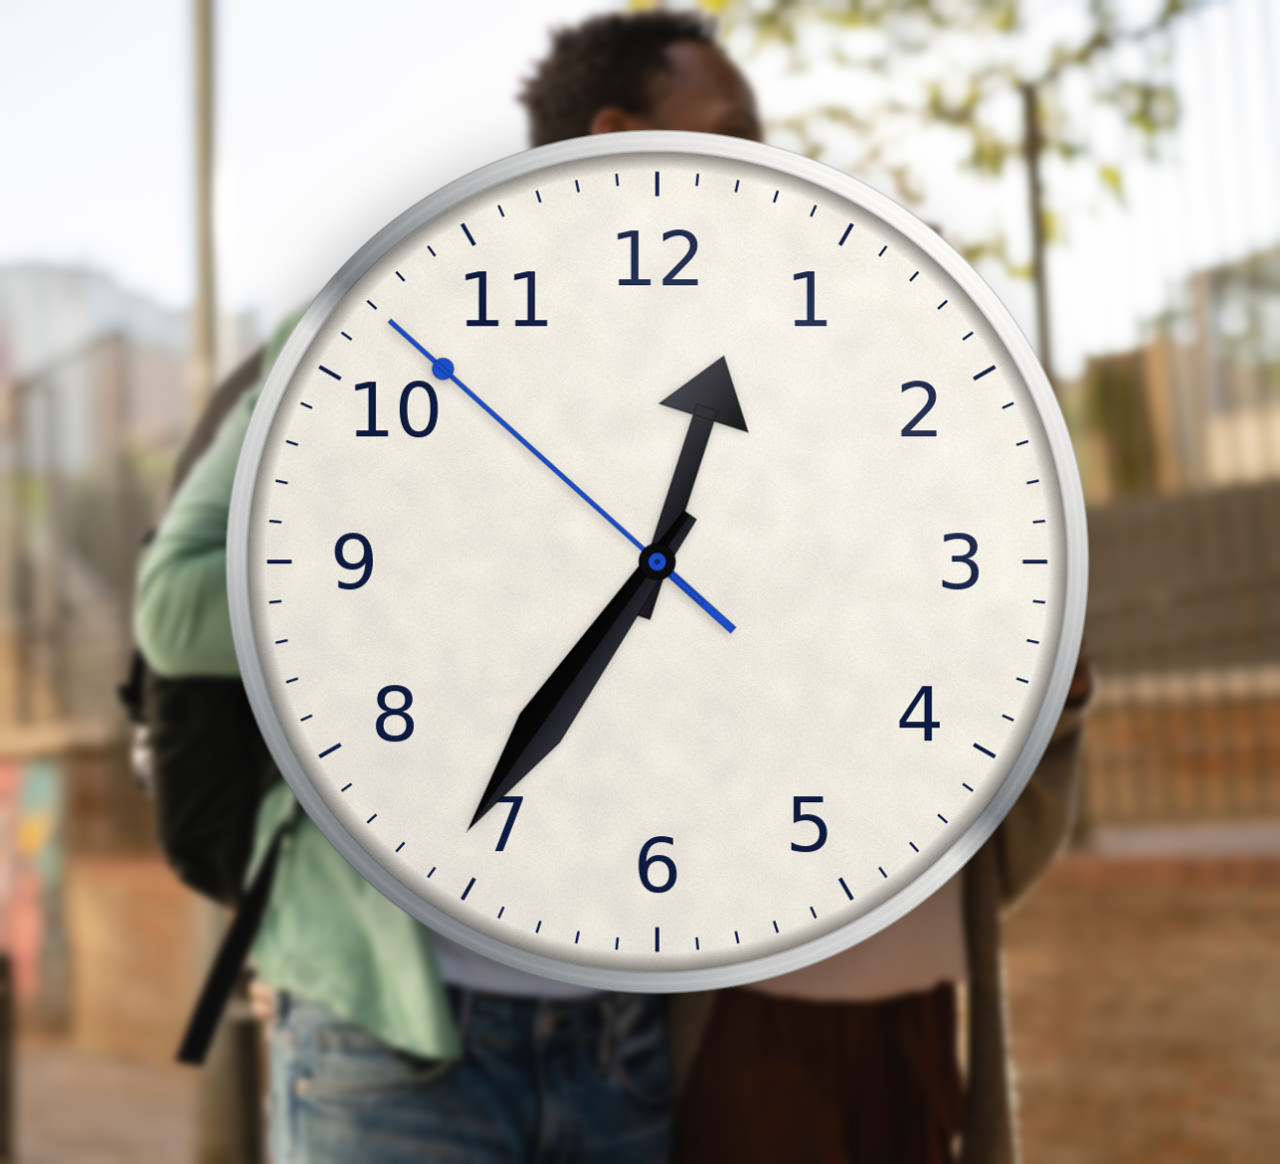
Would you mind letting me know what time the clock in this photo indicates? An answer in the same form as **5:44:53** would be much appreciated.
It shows **12:35:52**
